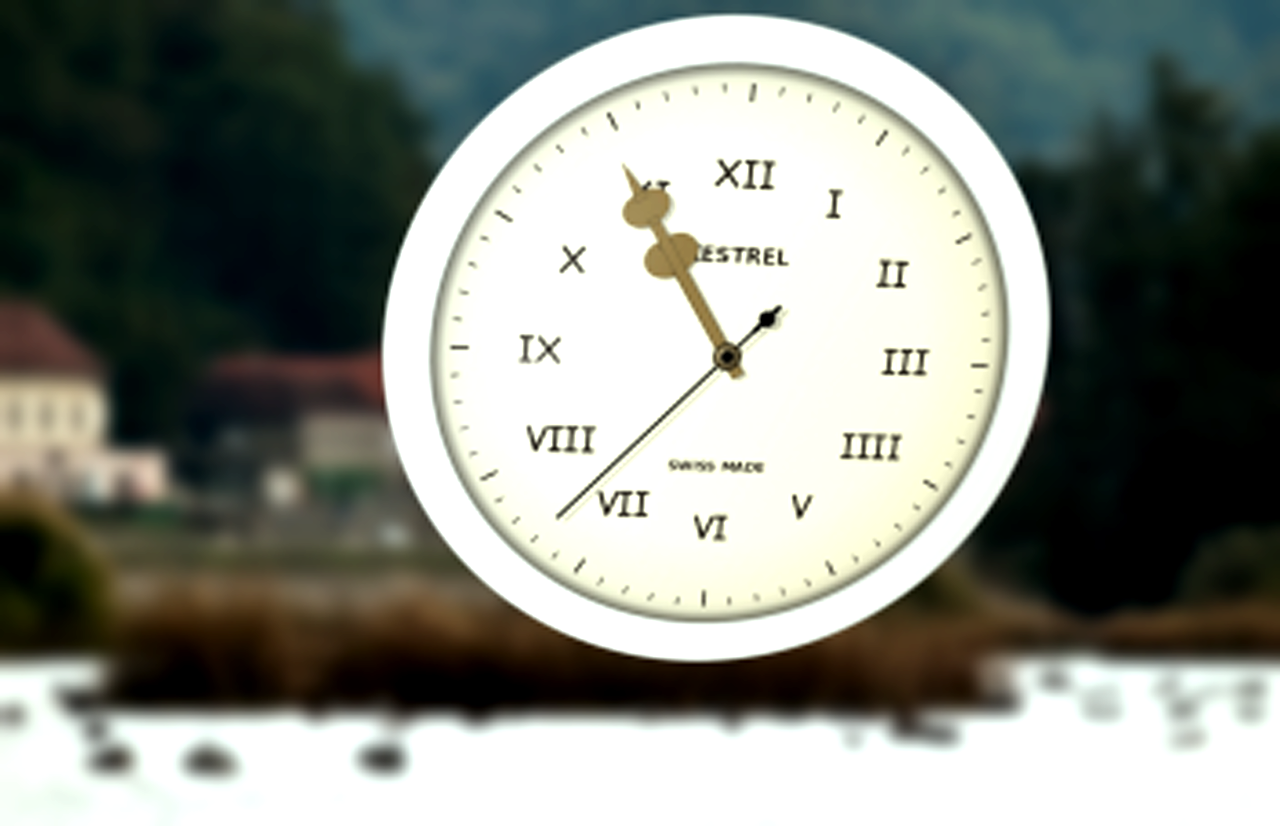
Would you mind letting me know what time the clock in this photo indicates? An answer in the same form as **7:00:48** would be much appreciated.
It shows **10:54:37**
